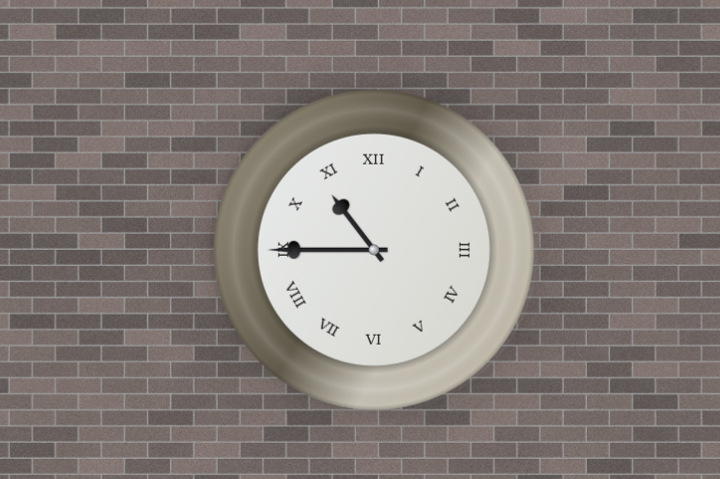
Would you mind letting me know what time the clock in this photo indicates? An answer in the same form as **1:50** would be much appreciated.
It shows **10:45**
